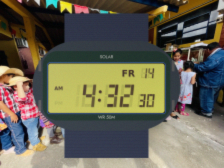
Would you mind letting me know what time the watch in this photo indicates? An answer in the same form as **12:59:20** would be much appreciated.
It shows **4:32:30**
